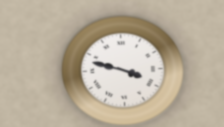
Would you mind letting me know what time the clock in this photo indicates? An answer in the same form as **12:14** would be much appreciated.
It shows **3:48**
